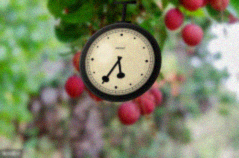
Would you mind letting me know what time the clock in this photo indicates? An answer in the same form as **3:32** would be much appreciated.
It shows **5:35**
